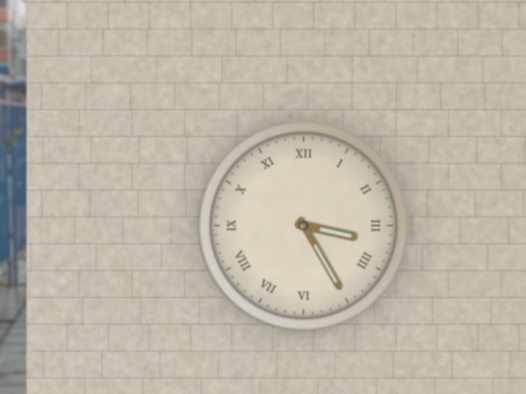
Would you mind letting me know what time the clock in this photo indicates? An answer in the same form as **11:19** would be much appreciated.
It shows **3:25**
